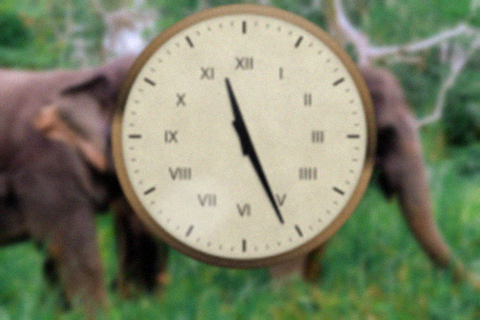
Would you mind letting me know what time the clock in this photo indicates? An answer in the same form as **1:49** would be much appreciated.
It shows **11:26**
